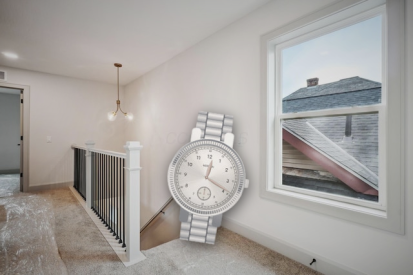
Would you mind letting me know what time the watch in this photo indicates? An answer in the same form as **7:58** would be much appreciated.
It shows **12:19**
